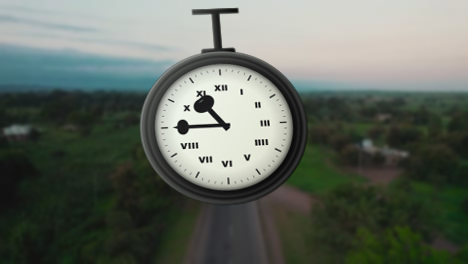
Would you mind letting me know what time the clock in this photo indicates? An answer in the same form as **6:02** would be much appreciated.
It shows **10:45**
